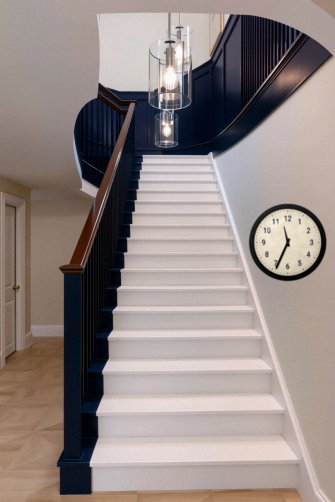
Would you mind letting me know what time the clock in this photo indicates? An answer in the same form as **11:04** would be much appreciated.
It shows **11:34**
